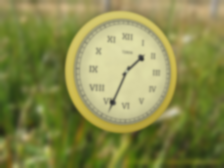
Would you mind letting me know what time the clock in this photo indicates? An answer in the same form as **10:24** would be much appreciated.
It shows **1:34**
